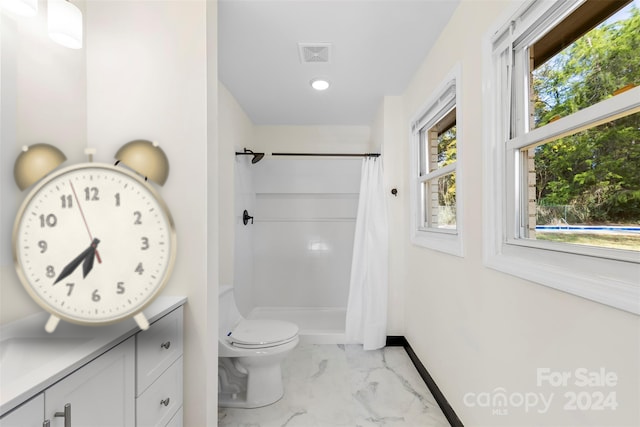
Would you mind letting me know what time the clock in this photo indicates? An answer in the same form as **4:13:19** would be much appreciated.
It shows **6:37:57**
